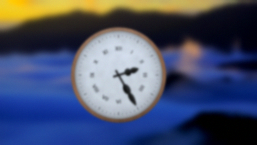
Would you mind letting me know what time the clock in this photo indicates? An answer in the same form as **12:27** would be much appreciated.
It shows **2:25**
